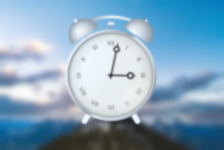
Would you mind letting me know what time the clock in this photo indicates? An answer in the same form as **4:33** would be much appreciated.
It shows **3:02**
